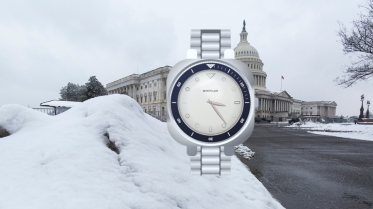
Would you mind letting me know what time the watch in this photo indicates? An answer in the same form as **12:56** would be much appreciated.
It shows **3:24**
